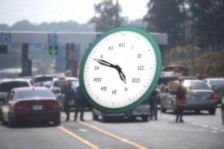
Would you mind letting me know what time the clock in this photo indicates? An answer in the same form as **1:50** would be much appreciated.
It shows **4:48**
